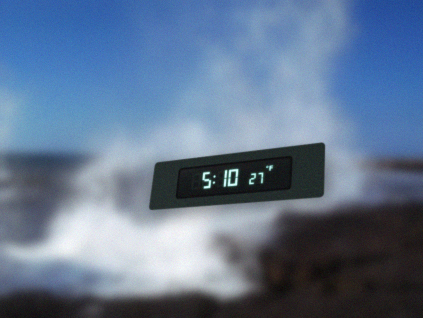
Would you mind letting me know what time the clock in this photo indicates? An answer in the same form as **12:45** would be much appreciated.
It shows **5:10**
